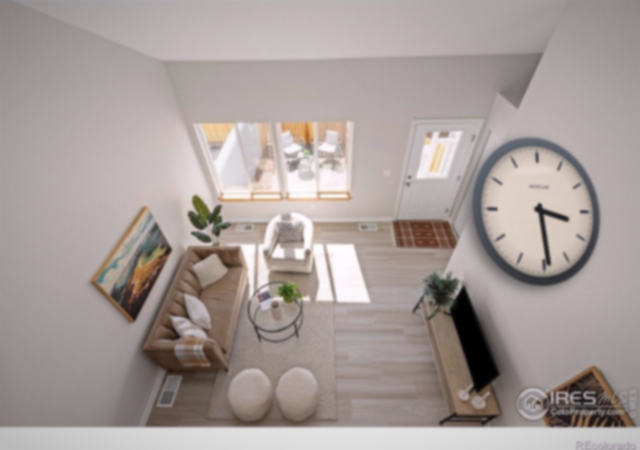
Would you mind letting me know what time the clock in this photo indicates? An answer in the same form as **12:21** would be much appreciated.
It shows **3:29**
